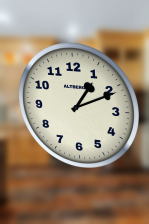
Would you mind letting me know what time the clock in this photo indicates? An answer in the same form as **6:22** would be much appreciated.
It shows **1:11**
